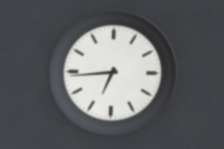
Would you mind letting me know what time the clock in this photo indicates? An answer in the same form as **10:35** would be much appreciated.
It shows **6:44**
